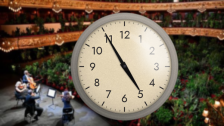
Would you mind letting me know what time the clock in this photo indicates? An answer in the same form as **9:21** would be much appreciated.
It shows **4:55**
